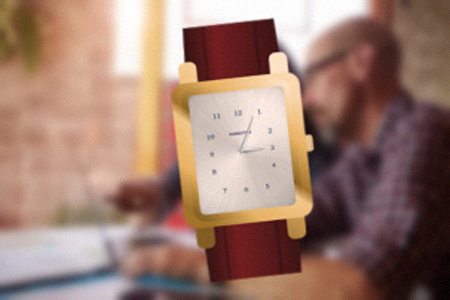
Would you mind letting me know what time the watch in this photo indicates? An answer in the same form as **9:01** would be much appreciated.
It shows **3:04**
